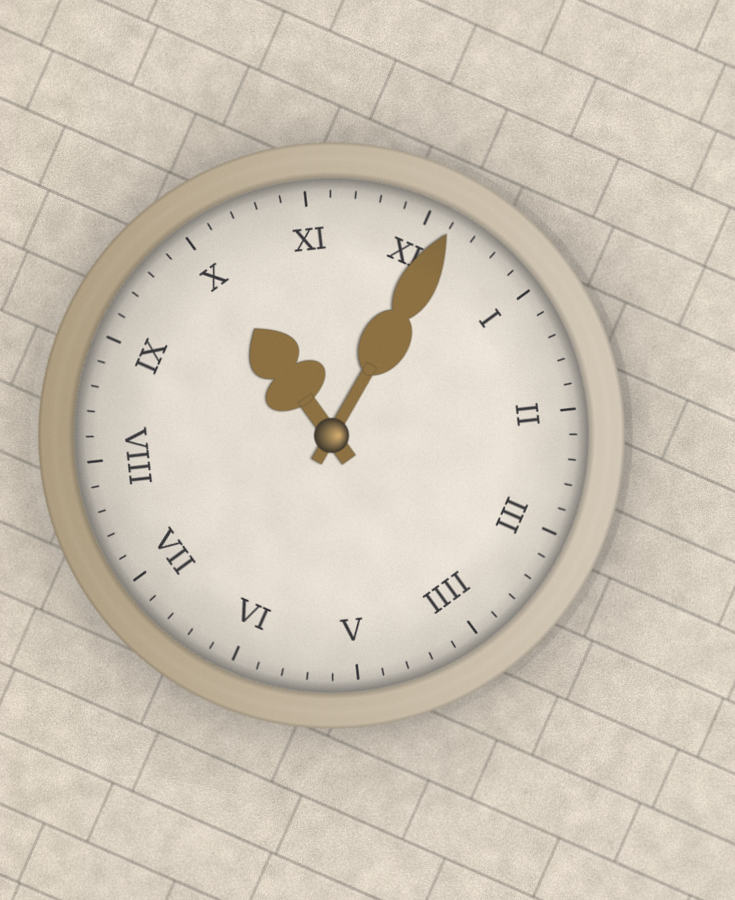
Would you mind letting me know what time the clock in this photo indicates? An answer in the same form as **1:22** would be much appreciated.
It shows **10:01**
